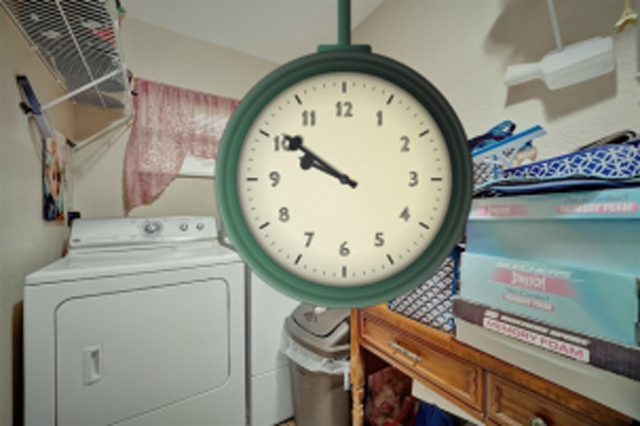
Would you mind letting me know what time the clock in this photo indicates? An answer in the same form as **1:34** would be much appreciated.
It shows **9:51**
